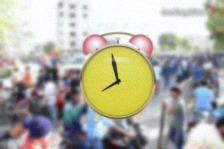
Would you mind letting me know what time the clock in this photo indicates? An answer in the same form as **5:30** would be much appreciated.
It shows **7:58**
